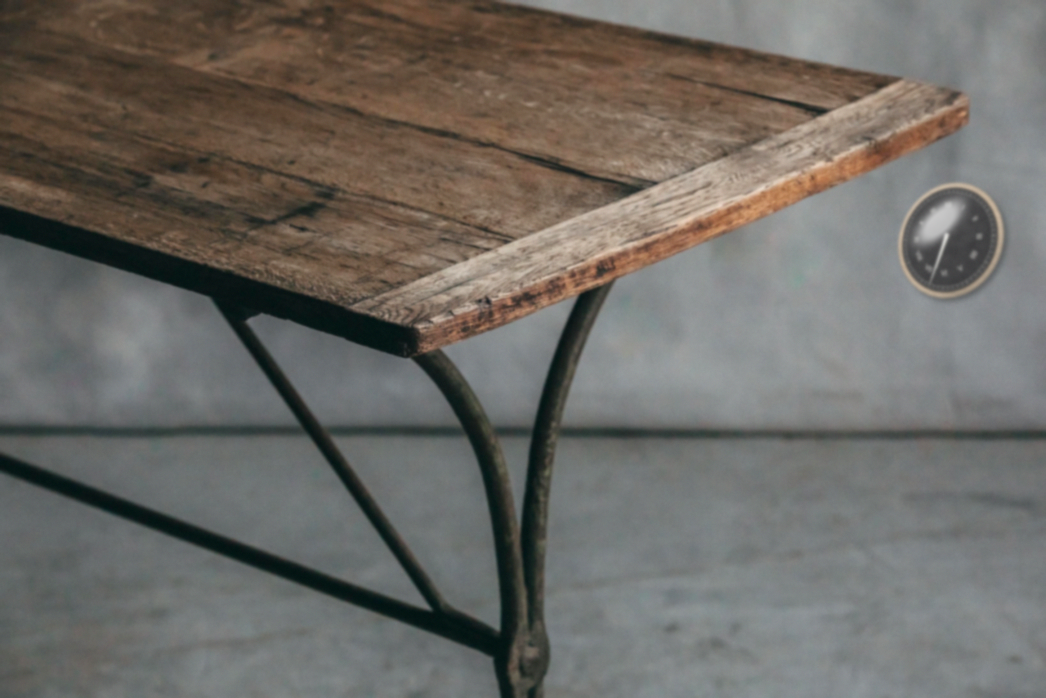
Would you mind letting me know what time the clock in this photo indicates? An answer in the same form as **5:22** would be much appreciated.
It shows **6:33**
